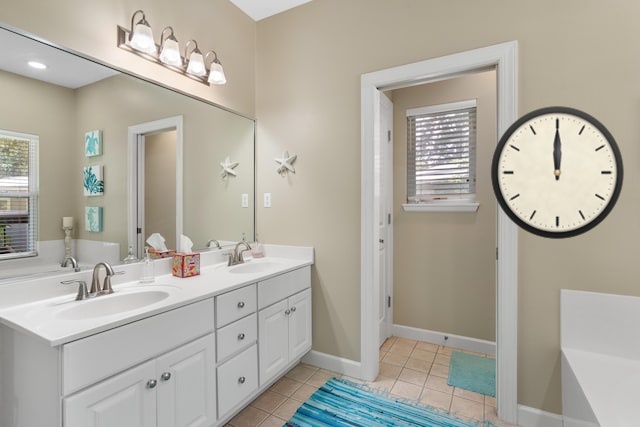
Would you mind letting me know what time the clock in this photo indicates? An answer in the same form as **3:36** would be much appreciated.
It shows **12:00**
